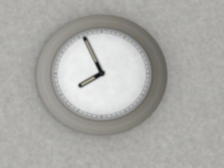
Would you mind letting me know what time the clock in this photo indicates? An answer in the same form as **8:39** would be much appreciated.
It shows **7:56**
